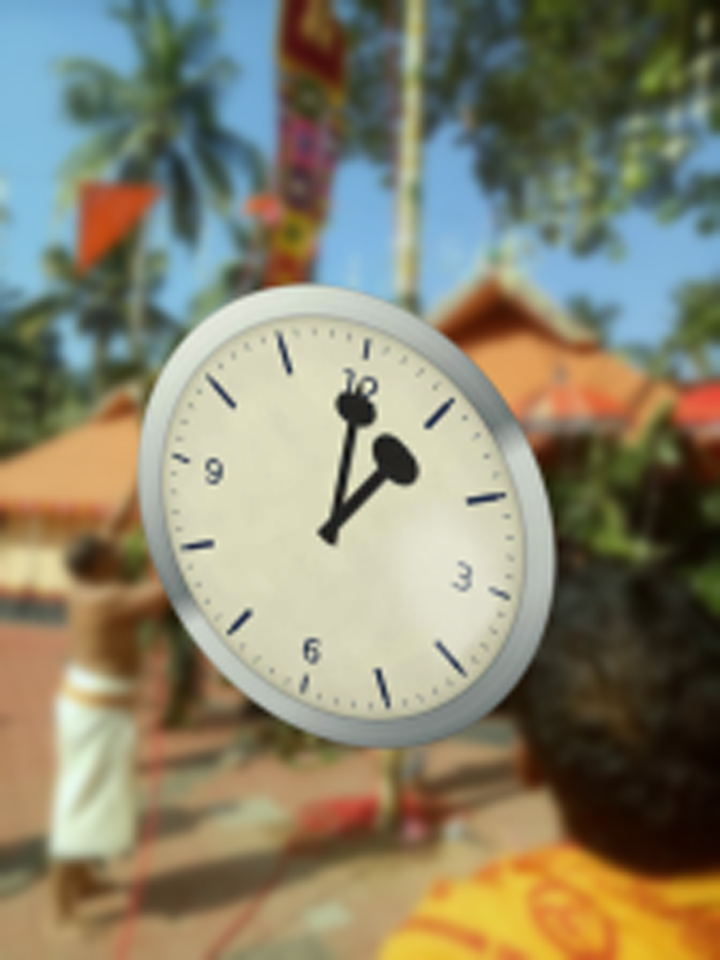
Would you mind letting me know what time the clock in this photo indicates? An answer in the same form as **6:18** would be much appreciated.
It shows **1:00**
